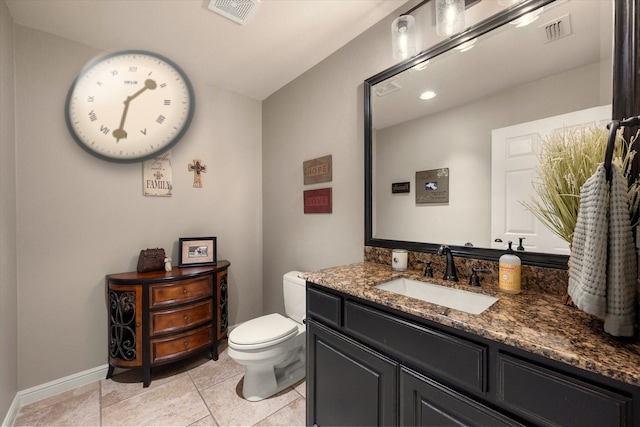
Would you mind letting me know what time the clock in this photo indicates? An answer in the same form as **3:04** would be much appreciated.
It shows **1:31**
